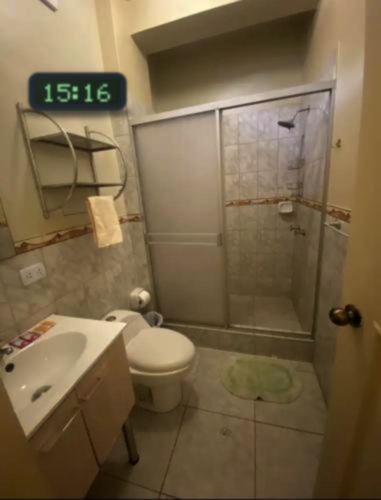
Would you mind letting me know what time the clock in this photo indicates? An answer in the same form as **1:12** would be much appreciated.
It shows **15:16**
